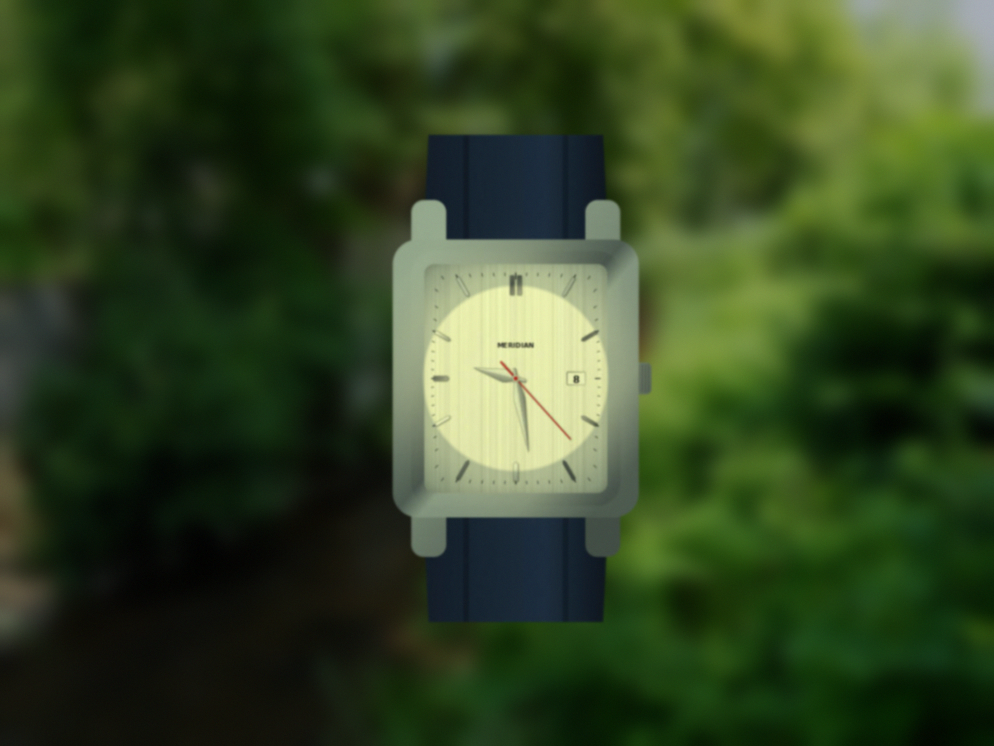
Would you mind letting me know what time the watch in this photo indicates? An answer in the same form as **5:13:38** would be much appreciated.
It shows **9:28:23**
